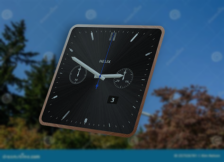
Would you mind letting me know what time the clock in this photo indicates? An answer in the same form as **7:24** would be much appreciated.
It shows **2:49**
